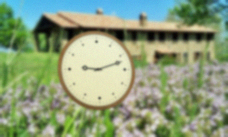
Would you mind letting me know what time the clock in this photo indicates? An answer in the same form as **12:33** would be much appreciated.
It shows **9:12**
